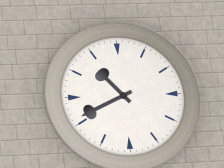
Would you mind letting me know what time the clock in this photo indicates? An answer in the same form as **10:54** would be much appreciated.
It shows **10:41**
